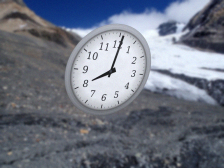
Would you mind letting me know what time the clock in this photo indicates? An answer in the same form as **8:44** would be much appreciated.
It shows **8:01**
